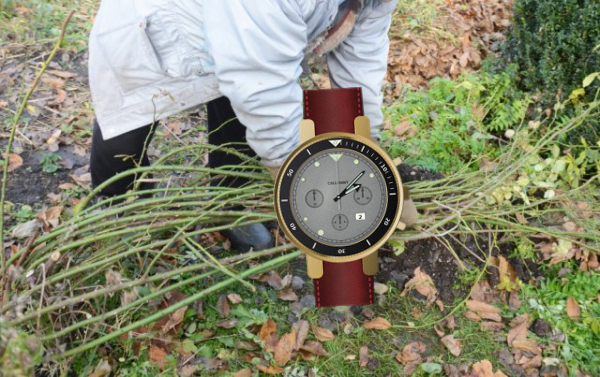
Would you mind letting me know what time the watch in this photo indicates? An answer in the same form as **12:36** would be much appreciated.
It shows **2:08**
